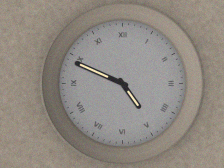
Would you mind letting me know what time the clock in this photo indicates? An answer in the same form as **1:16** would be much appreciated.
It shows **4:49**
